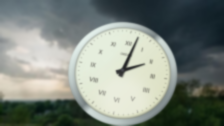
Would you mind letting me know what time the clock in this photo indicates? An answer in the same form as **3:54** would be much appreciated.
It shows **2:02**
